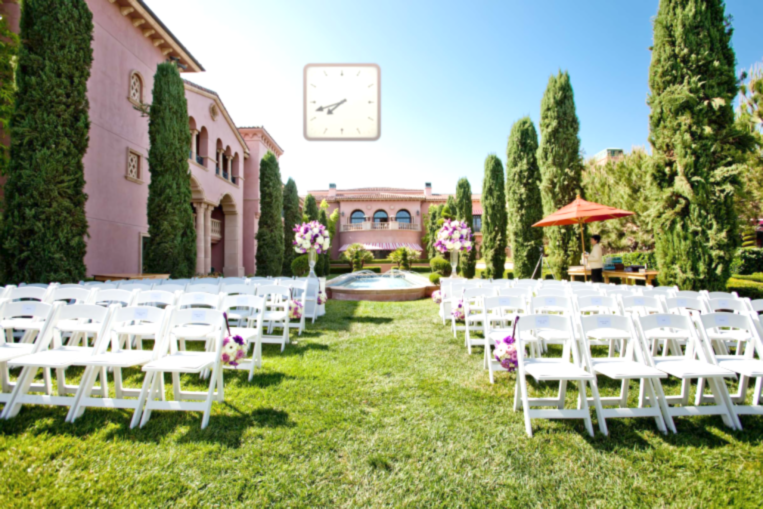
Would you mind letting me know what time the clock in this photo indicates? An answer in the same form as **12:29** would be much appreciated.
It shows **7:42**
